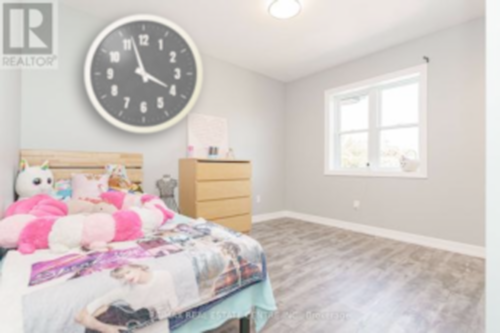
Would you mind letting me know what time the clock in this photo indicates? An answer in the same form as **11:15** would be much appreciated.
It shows **3:57**
